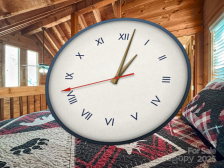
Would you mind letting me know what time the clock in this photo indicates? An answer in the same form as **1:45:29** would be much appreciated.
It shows **1:01:42**
